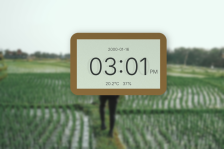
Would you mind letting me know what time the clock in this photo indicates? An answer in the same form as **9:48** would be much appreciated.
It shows **3:01**
